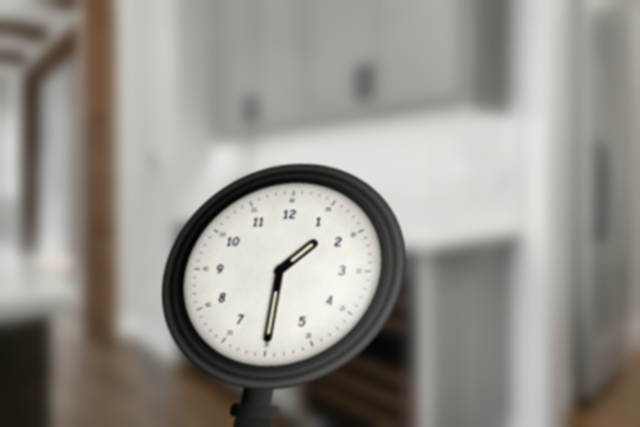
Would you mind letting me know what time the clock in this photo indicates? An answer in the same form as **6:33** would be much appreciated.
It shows **1:30**
